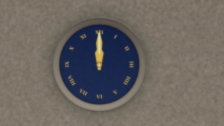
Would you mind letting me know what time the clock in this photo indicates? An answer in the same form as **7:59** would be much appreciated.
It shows **12:00**
